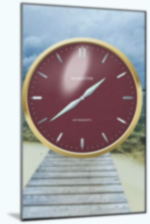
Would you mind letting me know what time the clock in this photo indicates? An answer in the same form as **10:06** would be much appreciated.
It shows **1:39**
